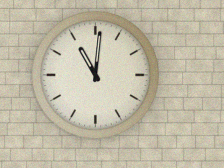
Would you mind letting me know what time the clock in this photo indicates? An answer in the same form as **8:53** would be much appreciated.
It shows **11:01**
